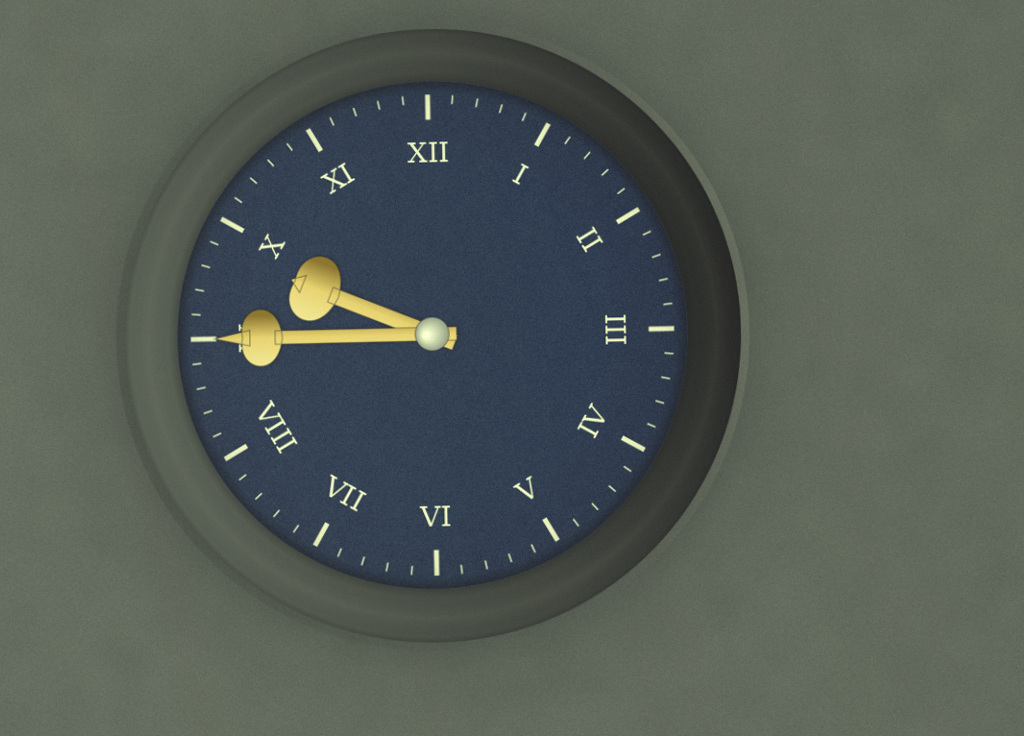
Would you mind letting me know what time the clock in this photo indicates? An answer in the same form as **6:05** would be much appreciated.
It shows **9:45**
